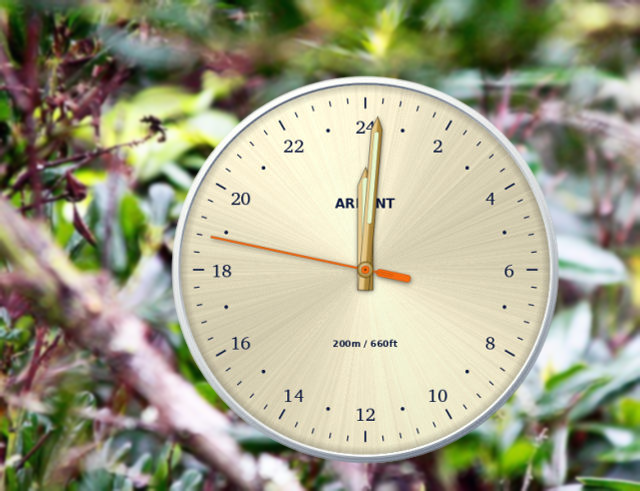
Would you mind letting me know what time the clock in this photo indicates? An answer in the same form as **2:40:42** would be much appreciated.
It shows **0:00:47**
